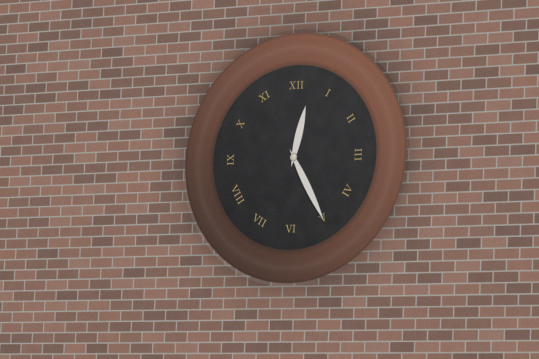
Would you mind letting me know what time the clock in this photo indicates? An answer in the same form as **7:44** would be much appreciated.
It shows **12:25**
